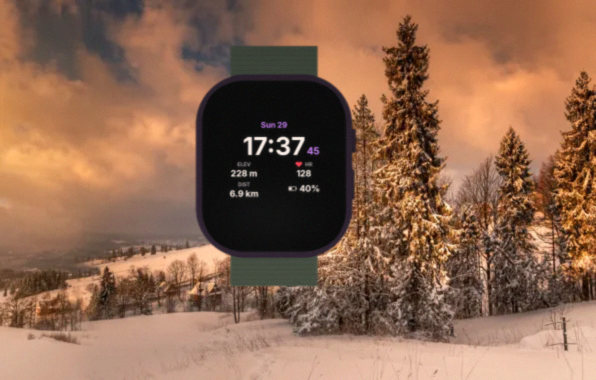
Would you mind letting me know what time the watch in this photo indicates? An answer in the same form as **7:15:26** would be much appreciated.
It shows **17:37:45**
